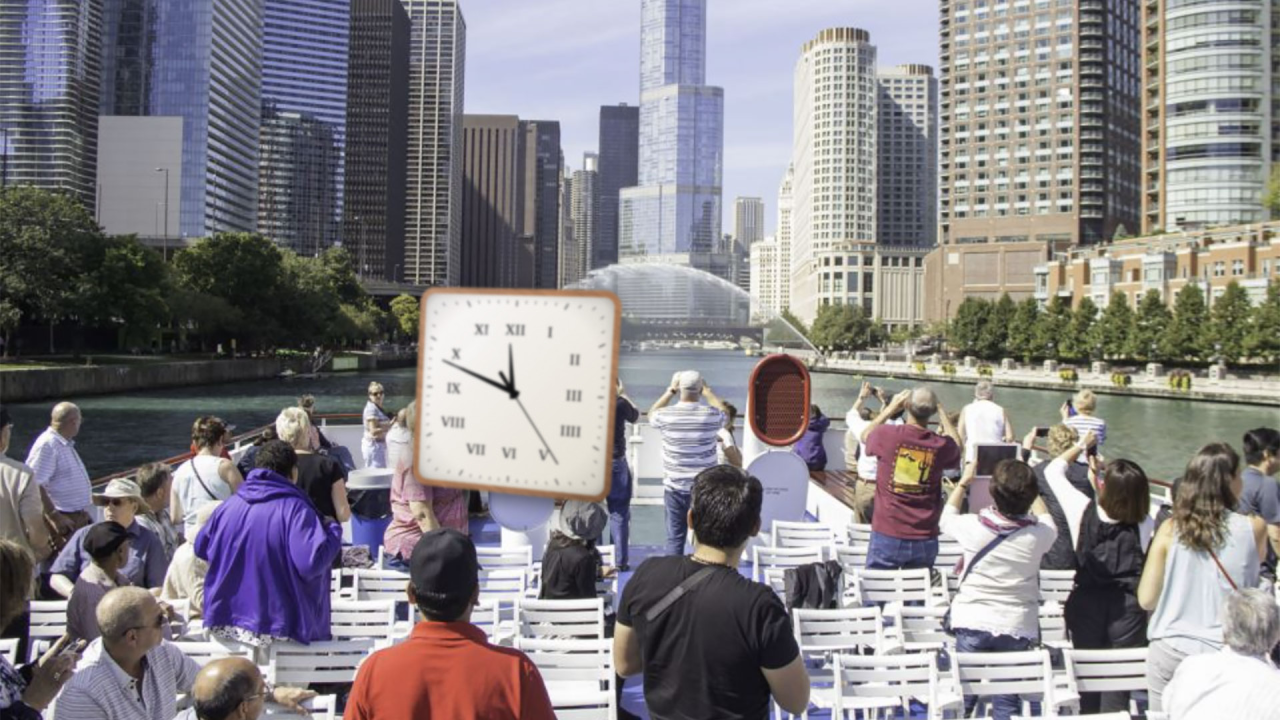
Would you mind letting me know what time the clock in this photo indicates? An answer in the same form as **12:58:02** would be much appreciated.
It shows **11:48:24**
